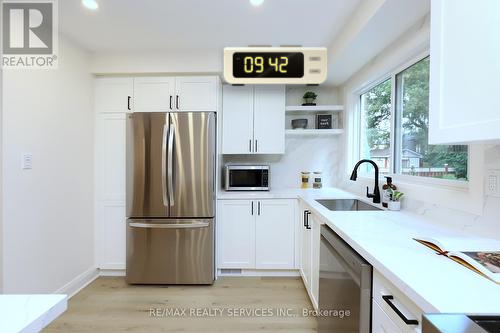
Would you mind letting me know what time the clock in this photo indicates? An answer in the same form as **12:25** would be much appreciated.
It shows **9:42**
